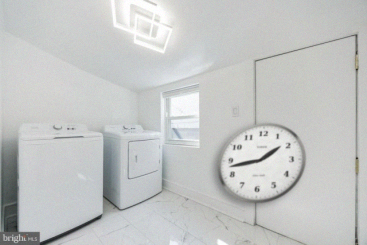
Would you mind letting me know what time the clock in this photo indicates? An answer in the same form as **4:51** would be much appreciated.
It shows **1:43**
